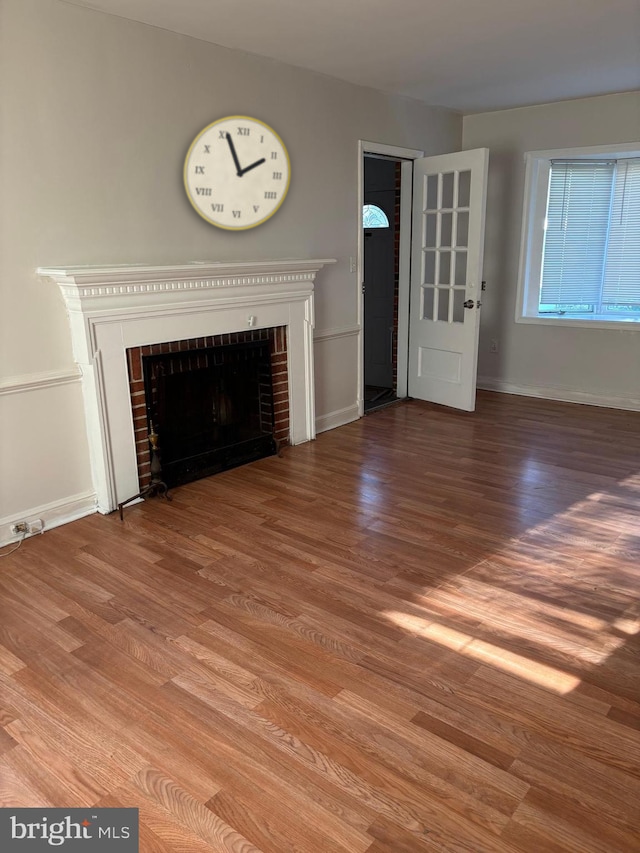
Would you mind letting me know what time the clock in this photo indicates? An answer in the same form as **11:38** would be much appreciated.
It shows **1:56**
